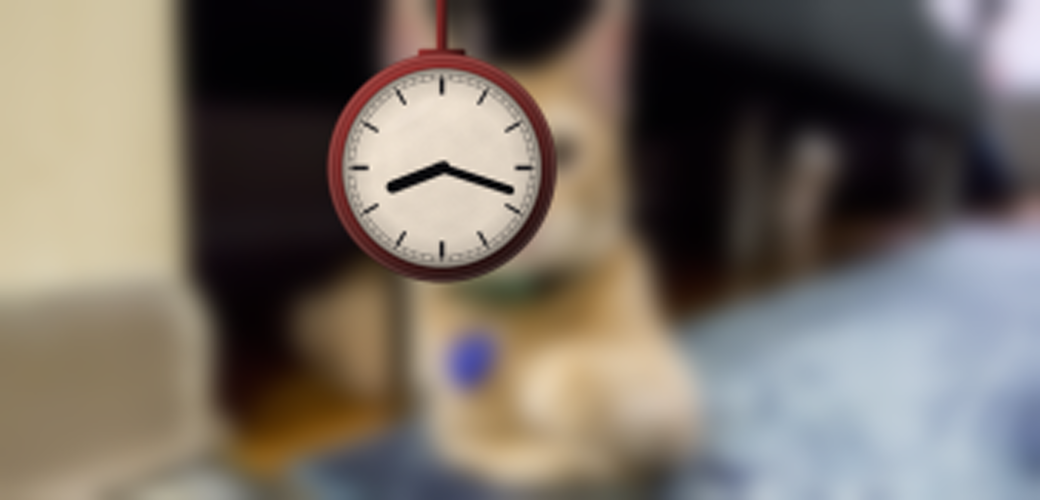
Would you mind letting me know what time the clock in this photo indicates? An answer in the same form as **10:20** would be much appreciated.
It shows **8:18**
